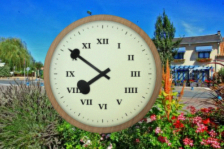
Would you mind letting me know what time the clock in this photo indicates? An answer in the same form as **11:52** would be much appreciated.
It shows **7:51**
